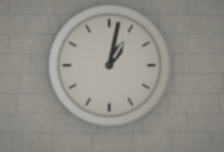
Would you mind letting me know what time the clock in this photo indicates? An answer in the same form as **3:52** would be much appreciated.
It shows **1:02**
